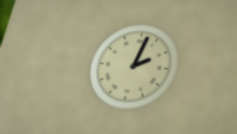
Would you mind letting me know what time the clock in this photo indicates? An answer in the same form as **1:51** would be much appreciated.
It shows **2:02**
